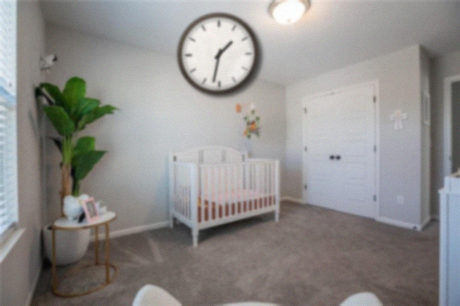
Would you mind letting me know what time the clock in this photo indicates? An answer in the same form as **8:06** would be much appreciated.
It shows **1:32**
